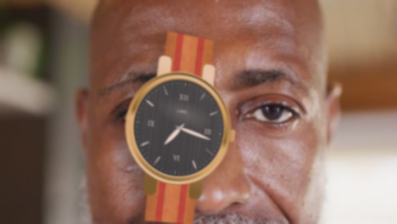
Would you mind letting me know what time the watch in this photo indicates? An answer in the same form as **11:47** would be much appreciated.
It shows **7:17**
